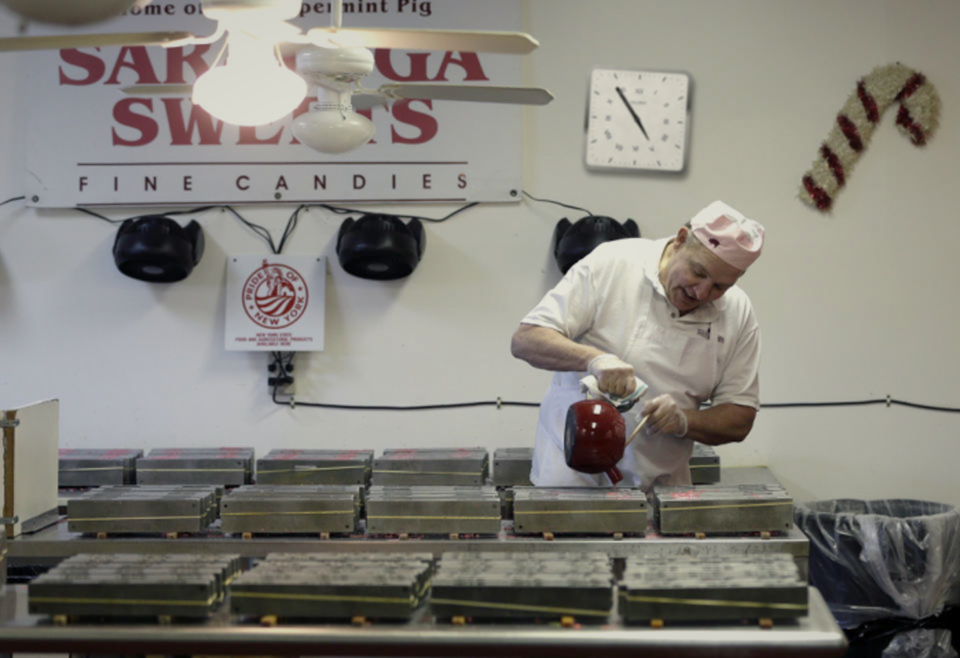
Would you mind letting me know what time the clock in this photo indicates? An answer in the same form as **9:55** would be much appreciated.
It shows **4:54**
